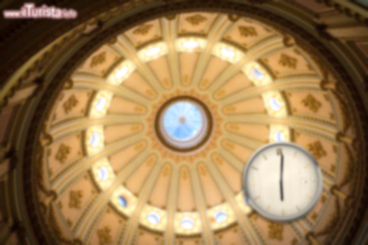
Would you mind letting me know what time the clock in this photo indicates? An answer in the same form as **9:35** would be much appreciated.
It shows **6:01**
